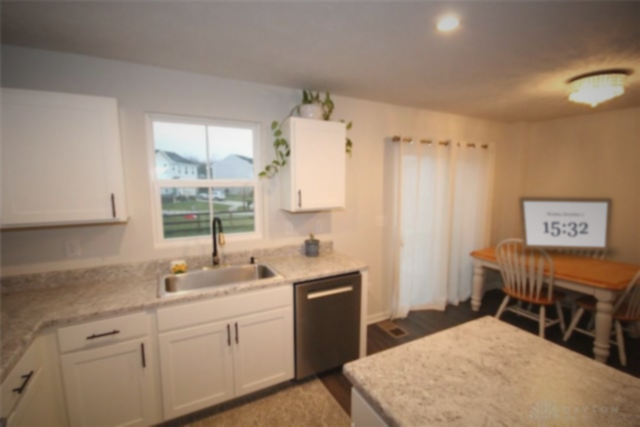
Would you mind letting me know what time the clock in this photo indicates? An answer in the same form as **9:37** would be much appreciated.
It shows **15:32**
